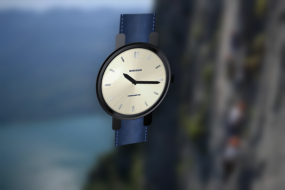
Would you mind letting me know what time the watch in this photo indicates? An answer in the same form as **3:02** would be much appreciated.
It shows **10:16**
